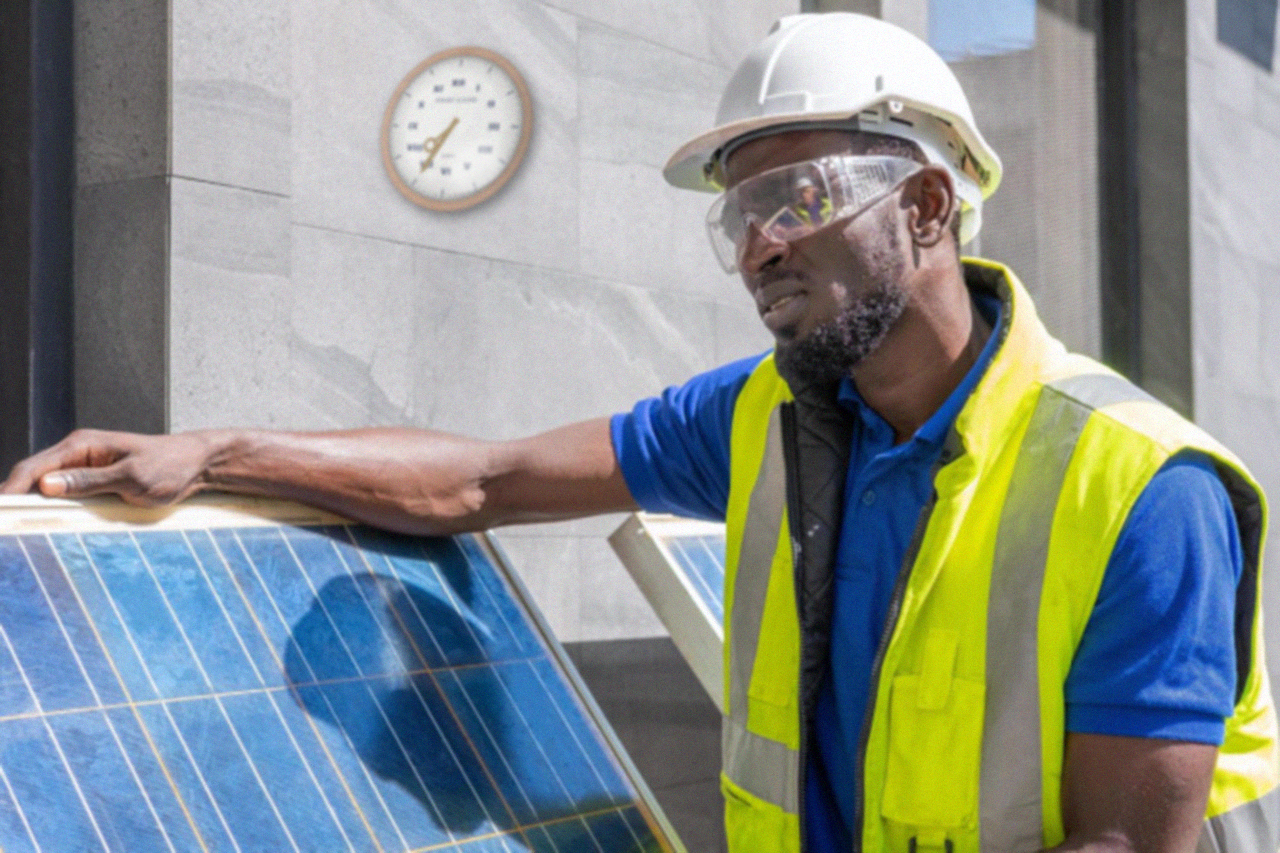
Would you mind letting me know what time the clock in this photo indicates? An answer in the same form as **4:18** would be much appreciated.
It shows **7:35**
